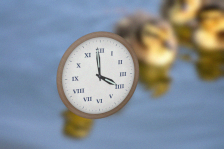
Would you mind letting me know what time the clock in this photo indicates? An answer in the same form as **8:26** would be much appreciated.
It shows **3:59**
